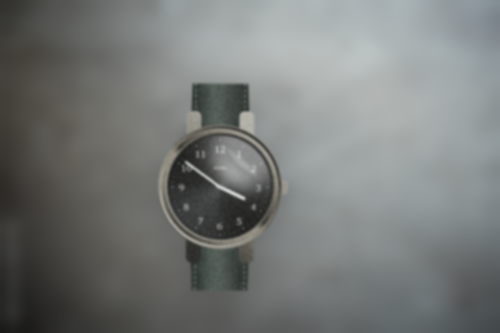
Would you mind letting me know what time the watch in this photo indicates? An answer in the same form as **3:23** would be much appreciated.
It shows **3:51**
